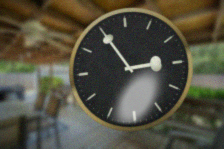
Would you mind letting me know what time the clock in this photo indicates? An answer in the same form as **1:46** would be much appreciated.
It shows **2:55**
